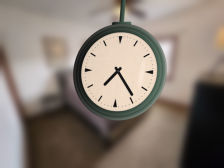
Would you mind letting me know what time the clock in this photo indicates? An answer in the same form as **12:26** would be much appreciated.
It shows **7:24**
